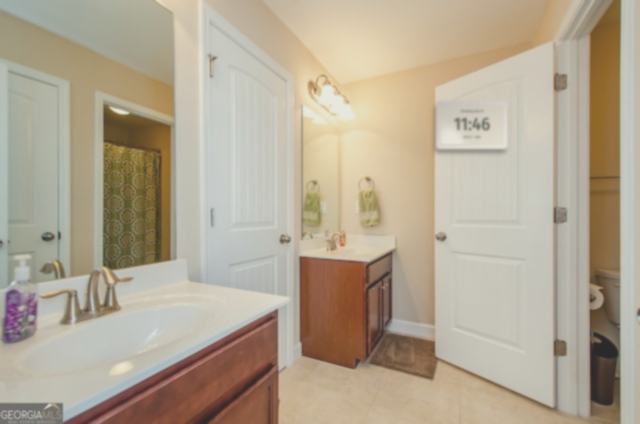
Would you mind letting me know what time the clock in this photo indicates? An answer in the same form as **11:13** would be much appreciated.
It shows **11:46**
